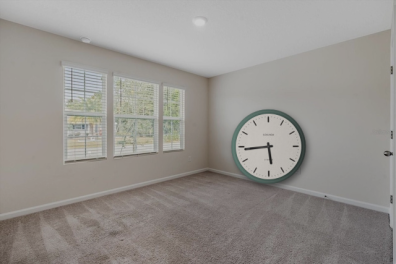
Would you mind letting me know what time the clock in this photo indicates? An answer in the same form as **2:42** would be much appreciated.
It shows **5:44**
